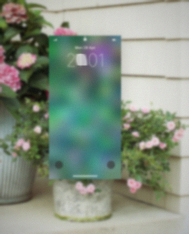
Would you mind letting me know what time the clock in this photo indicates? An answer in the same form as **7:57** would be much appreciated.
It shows **21:01**
